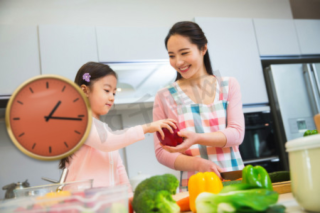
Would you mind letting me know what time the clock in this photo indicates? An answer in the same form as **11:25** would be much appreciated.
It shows **1:16**
